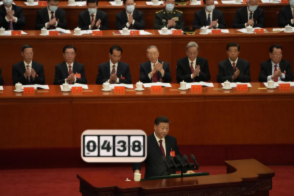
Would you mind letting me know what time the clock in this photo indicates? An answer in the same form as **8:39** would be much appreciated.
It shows **4:38**
